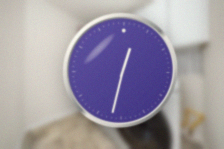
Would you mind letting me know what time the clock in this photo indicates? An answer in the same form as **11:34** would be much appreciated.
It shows **12:32**
